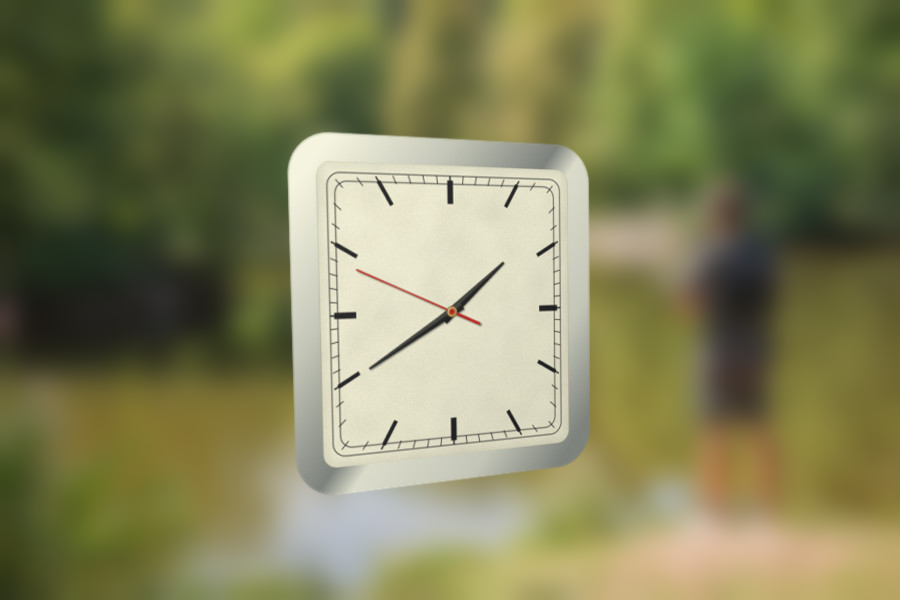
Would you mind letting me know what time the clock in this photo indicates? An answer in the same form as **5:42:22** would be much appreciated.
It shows **1:39:49**
